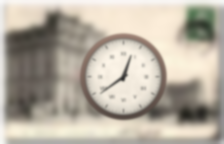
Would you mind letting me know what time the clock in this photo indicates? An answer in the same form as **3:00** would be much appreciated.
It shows **12:39**
